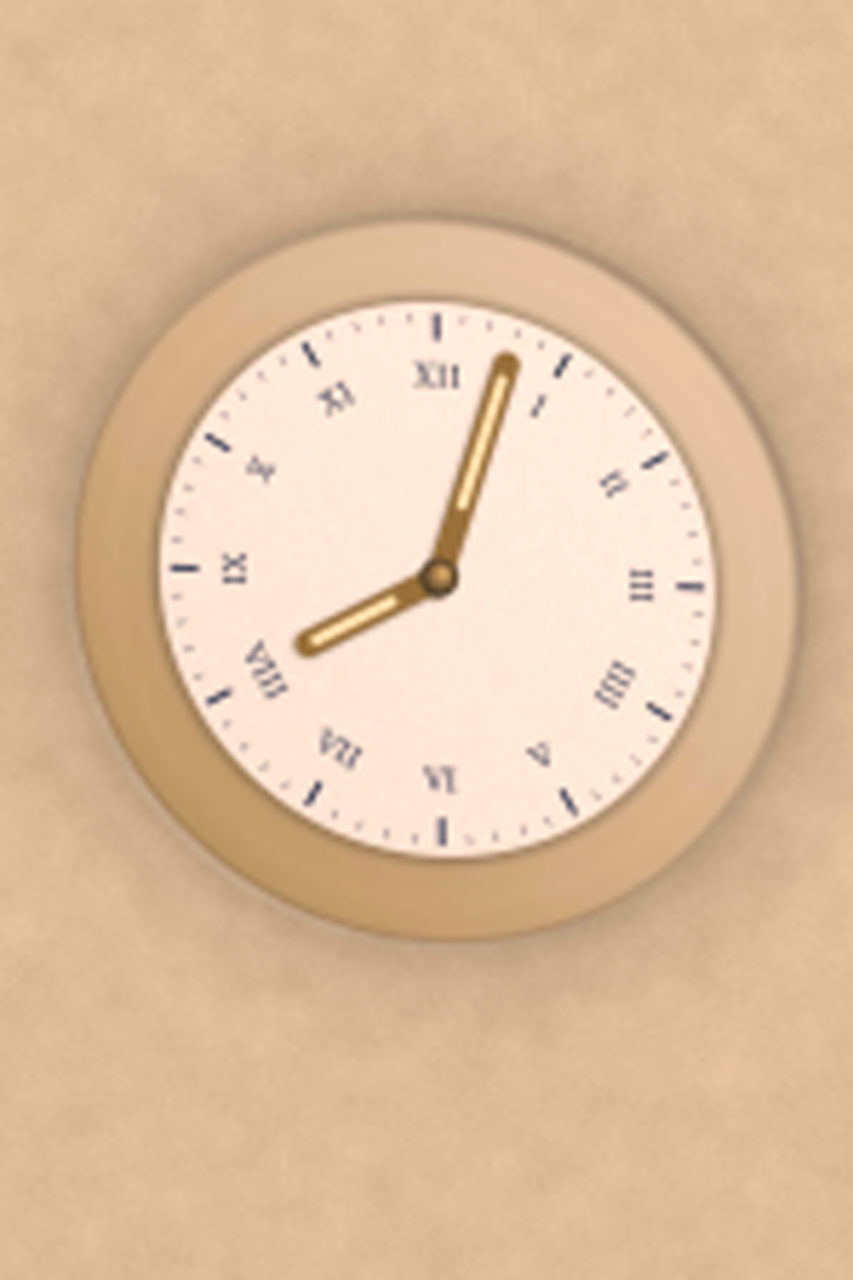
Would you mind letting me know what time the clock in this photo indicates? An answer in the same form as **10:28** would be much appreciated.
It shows **8:03**
